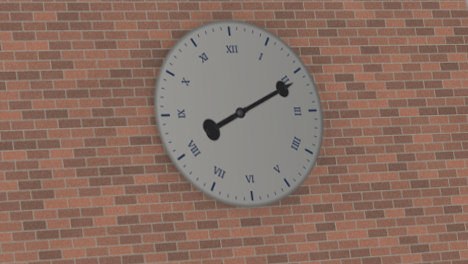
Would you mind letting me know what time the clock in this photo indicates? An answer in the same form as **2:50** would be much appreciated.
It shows **8:11**
